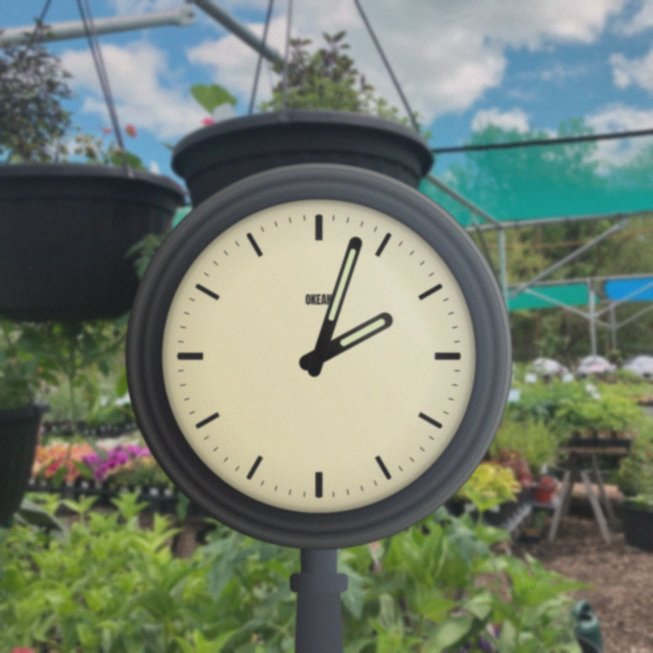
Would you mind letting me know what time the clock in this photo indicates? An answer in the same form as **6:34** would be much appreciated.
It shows **2:03**
